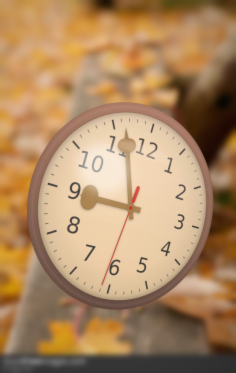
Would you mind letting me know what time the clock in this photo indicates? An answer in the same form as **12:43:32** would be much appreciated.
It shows **8:56:31**
